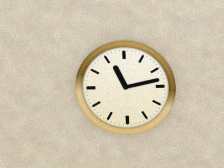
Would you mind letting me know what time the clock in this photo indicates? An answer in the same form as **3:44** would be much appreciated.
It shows **11:13**
